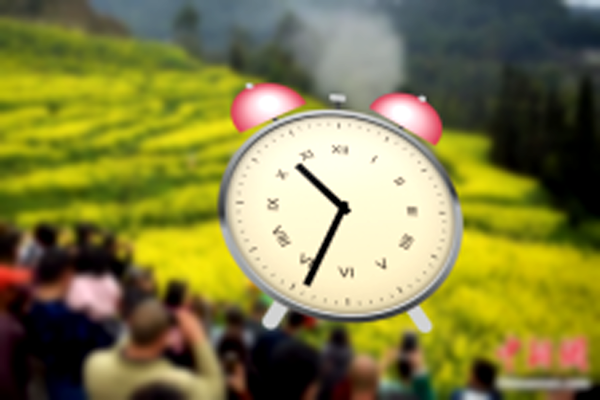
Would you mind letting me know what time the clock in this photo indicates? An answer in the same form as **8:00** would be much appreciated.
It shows **10:34**
